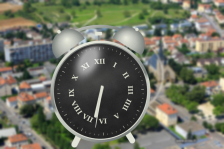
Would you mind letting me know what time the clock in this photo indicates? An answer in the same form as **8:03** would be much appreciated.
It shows **6:32**
